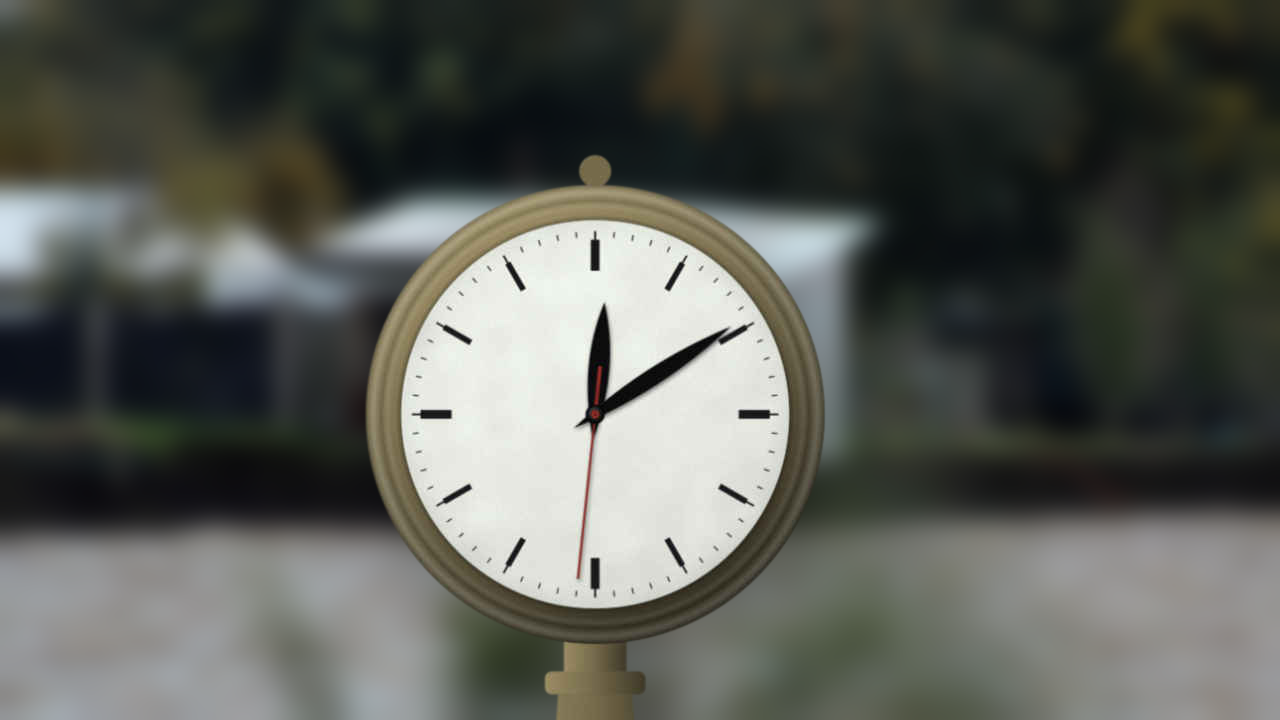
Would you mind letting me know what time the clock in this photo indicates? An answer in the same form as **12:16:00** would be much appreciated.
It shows **12:09:31**
